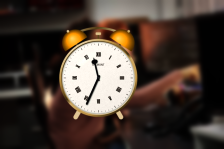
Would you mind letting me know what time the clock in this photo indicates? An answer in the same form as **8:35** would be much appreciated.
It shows **11:34**
